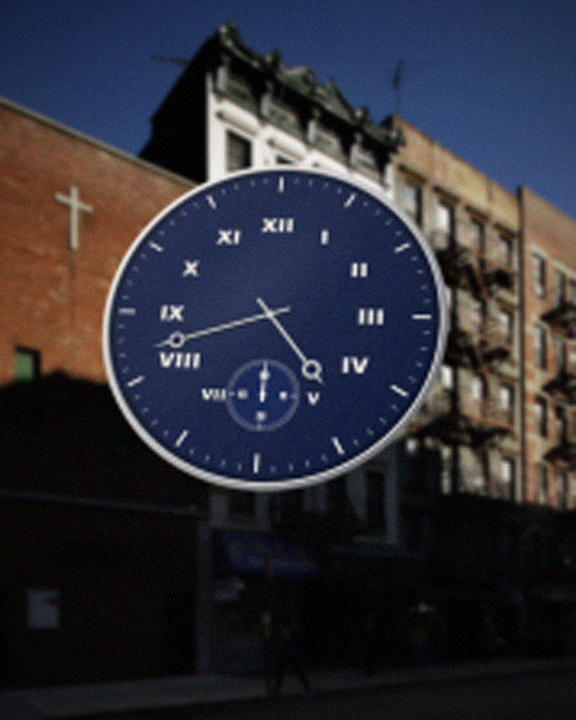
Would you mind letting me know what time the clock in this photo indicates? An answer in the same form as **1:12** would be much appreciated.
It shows **4:42**
